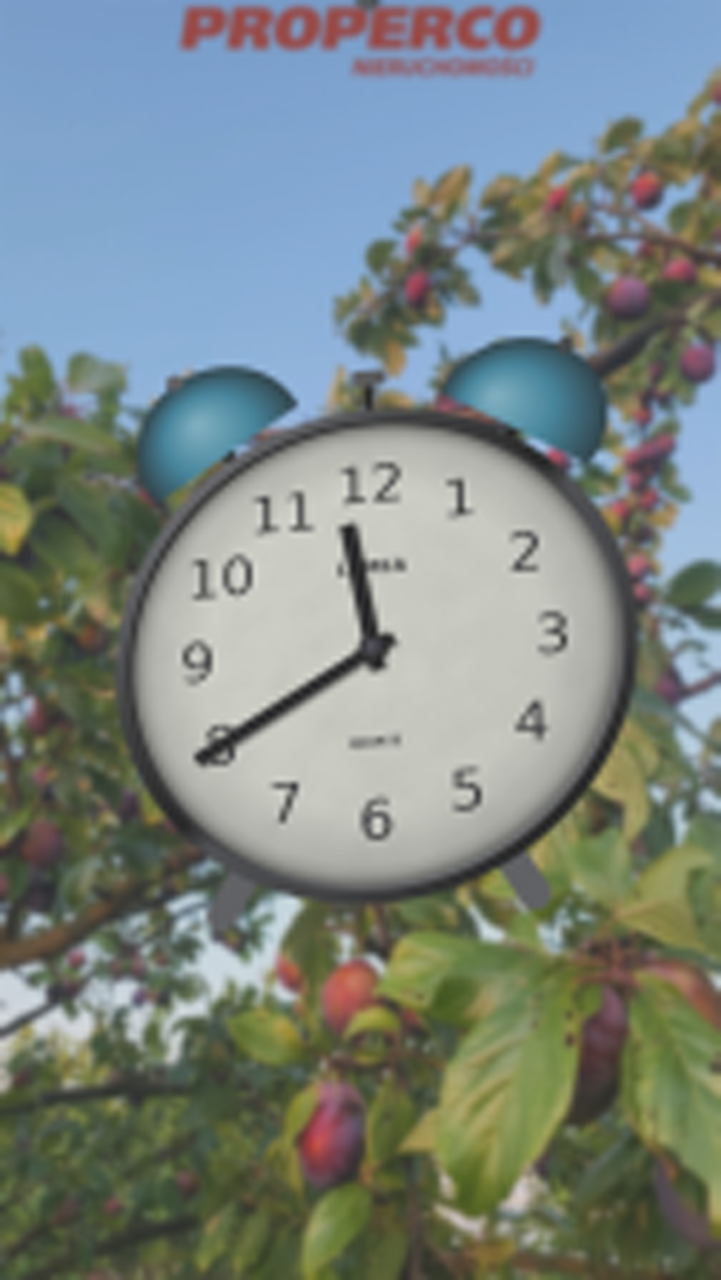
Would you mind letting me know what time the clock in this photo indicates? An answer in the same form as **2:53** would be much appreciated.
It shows **11:40**
